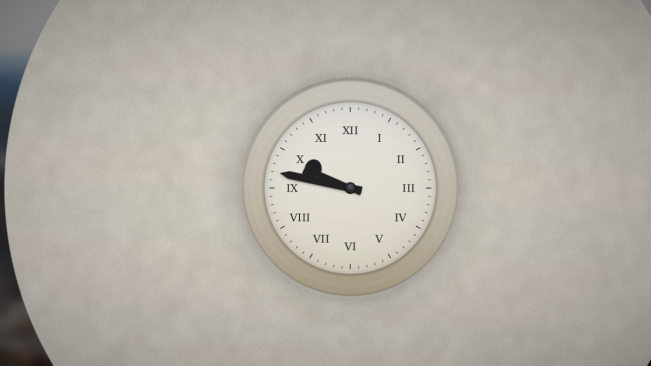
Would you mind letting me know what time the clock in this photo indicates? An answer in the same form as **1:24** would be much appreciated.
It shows **9:47**
